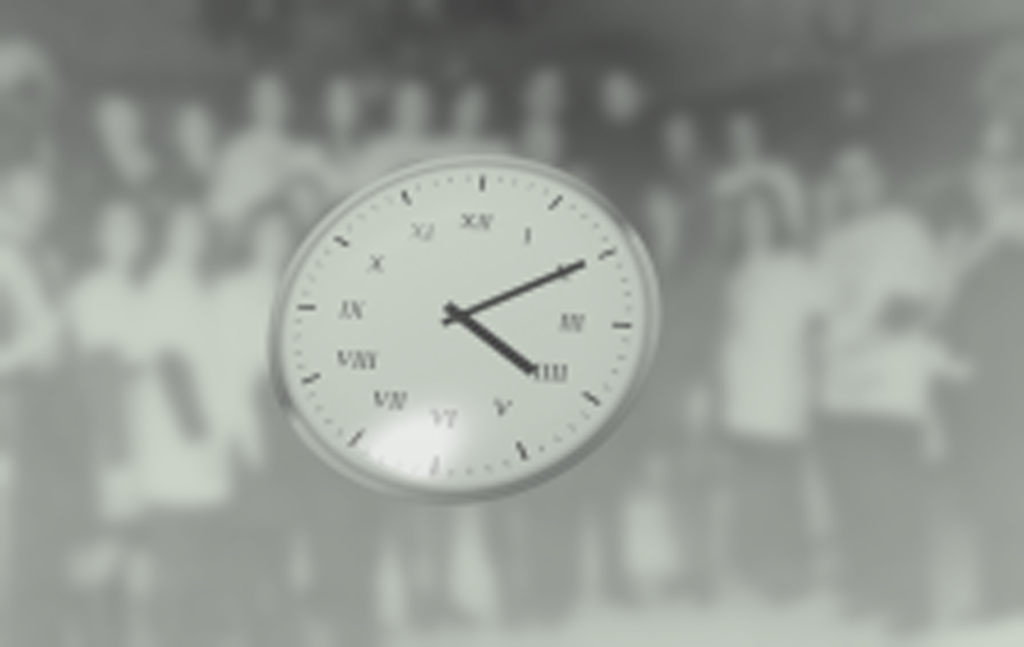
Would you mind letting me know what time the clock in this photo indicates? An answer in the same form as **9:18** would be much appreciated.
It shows **4:10**
